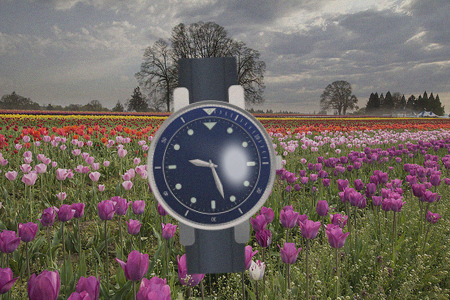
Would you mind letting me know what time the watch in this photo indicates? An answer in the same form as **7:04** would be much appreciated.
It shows **9:27**
